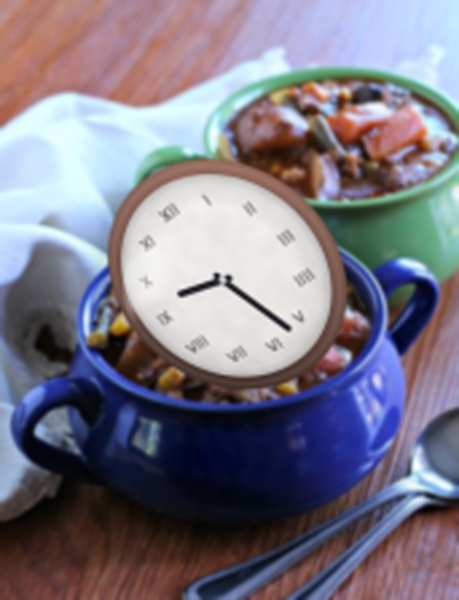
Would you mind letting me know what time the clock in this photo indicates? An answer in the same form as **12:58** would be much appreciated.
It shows **9:27**
